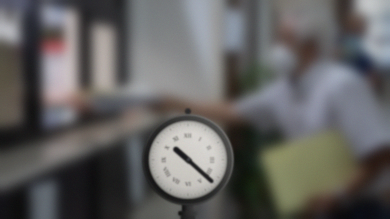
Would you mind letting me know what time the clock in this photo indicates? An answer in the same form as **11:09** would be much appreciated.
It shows **10:22**
